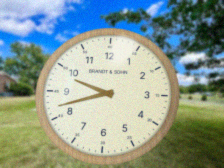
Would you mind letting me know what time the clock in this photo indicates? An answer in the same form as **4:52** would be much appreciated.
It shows **9:42**
